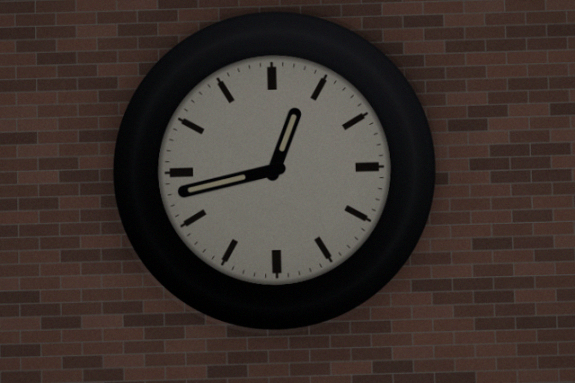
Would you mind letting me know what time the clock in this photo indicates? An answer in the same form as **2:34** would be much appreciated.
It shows **12:43**
